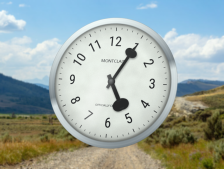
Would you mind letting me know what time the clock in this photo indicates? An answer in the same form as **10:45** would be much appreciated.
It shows **5:05**
